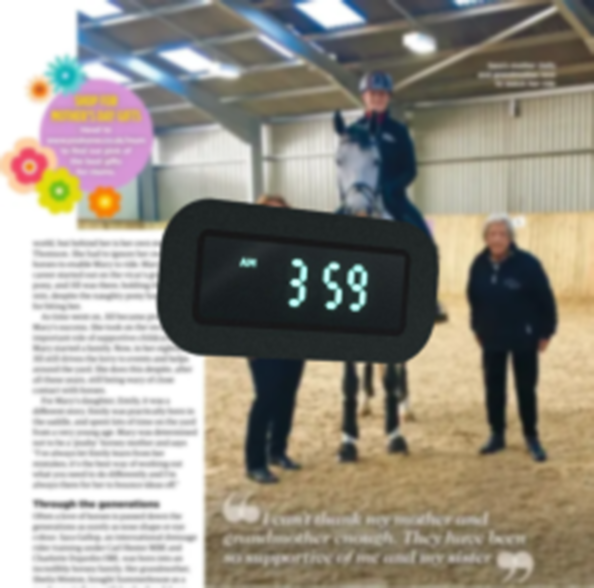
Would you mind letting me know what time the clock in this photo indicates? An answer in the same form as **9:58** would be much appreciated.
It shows **3:59**
